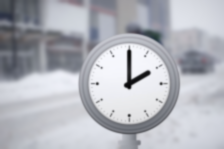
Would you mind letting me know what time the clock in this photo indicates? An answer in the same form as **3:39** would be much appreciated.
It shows **2:00**
